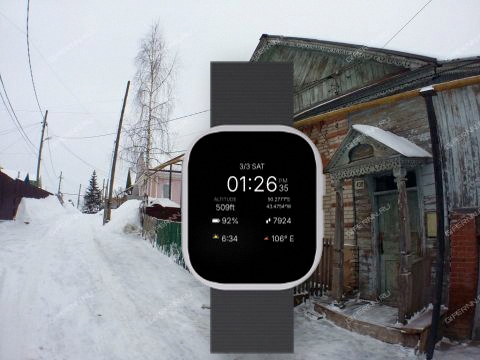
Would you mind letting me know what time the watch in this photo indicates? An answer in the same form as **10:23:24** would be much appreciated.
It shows **1:26:35**
